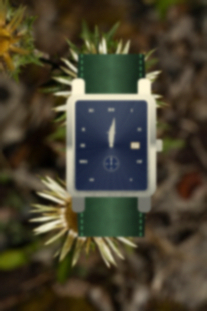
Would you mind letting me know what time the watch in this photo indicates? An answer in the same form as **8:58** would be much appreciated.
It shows **12:01**
